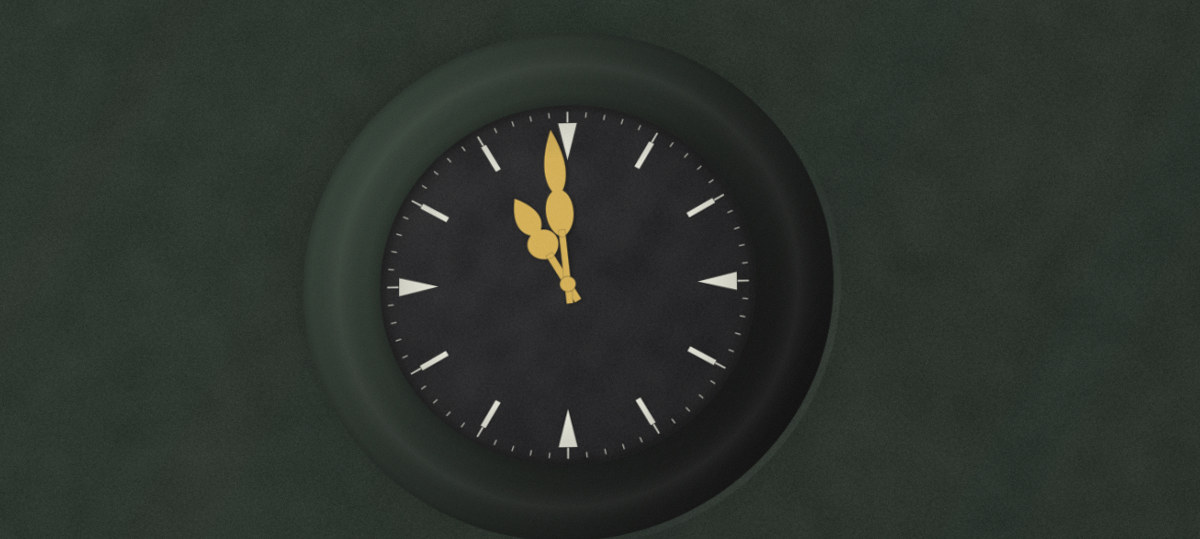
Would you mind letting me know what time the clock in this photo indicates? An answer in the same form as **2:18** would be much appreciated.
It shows **10:59**
